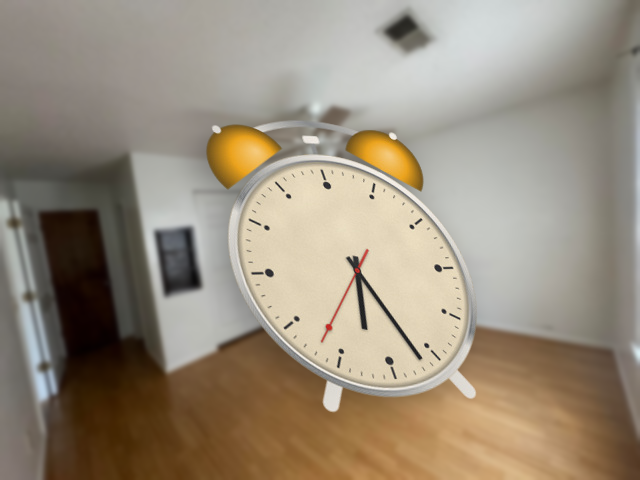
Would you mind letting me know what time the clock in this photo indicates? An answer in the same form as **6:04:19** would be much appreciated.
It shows **6:26:37**
